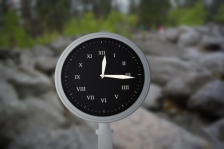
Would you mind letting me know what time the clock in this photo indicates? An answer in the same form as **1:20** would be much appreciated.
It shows **12:16**
